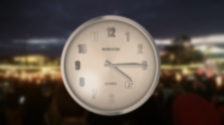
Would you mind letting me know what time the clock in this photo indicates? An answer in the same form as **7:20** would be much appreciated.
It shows **4:15**
